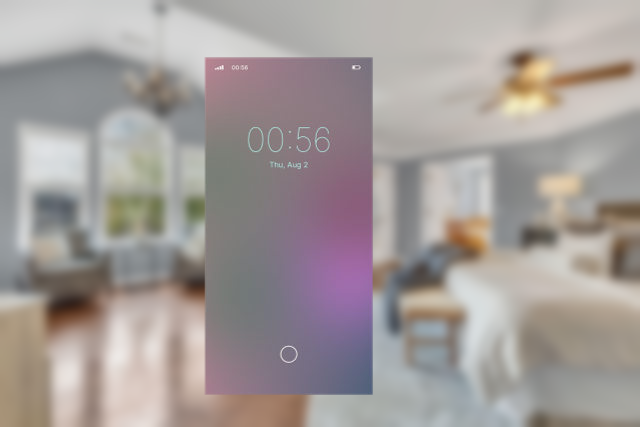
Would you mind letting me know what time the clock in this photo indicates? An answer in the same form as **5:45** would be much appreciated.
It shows **0:56**
